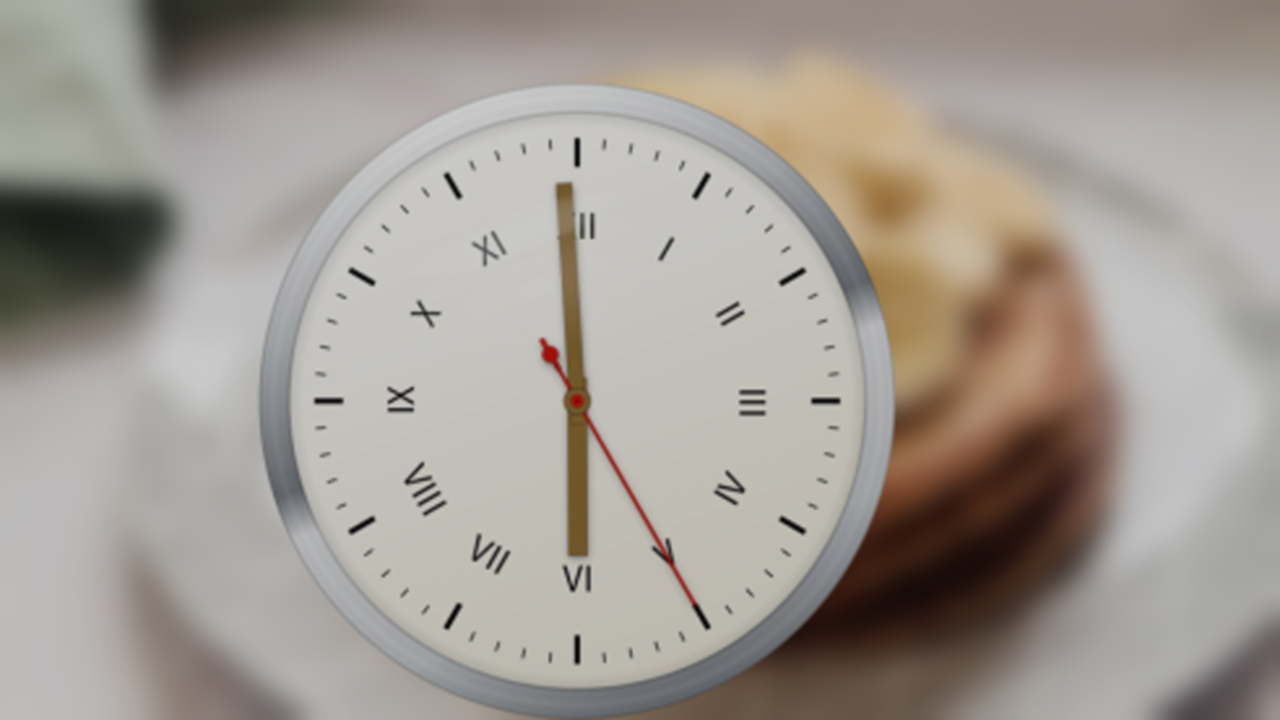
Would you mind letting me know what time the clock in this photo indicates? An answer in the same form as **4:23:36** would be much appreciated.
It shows **5:59:25**
